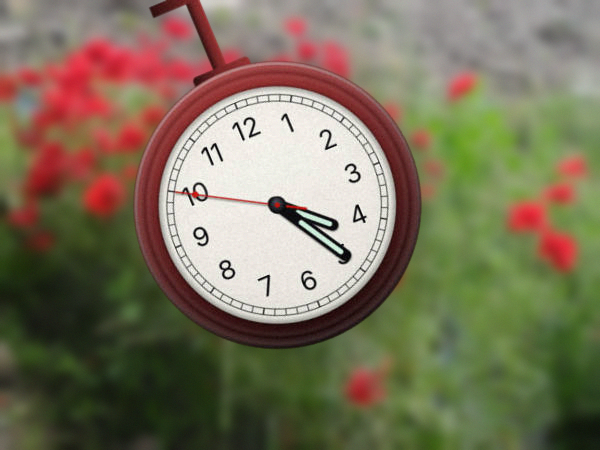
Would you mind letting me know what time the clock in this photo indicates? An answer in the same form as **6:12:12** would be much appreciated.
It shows **4:24:50**
